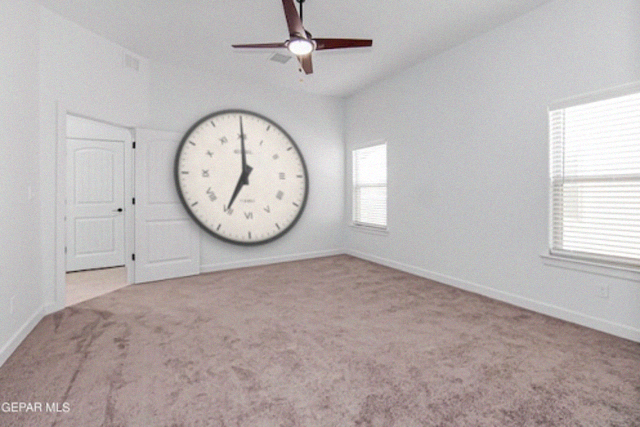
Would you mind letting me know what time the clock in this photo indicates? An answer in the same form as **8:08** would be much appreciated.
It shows **7:00**
